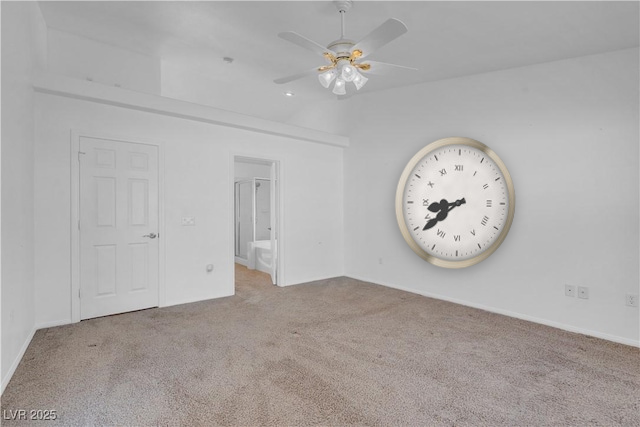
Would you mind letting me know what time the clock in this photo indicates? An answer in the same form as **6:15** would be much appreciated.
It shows **8:39**
